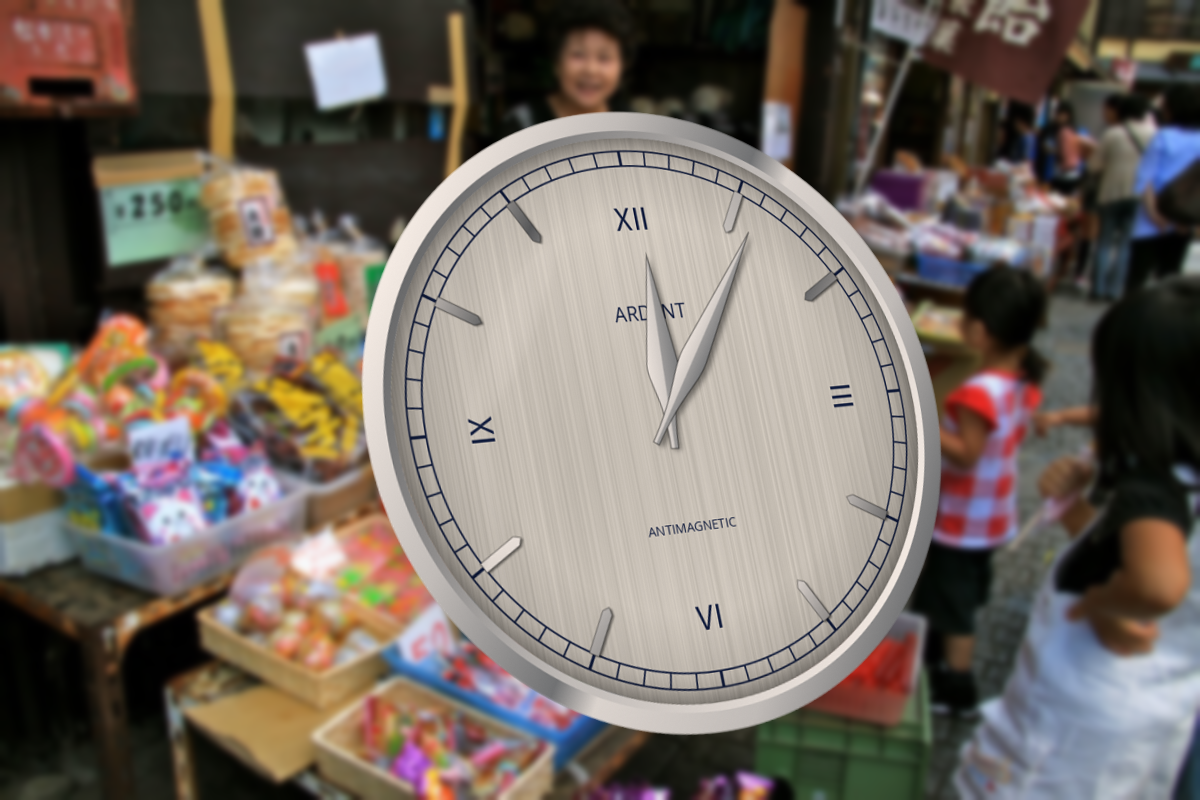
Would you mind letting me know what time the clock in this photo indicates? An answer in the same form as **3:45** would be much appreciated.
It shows **12:06**
